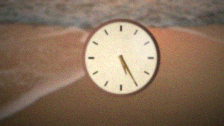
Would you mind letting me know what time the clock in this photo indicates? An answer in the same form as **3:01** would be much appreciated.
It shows **5:25**
